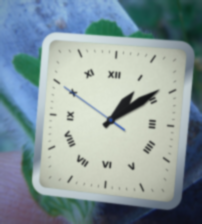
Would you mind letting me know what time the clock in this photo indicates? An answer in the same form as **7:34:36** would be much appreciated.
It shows **1:08:50**
